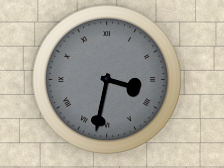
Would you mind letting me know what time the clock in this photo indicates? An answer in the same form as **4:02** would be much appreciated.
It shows **3:32**
